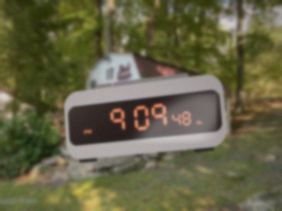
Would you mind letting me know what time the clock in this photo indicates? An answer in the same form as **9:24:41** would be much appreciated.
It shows **9:09:48**
